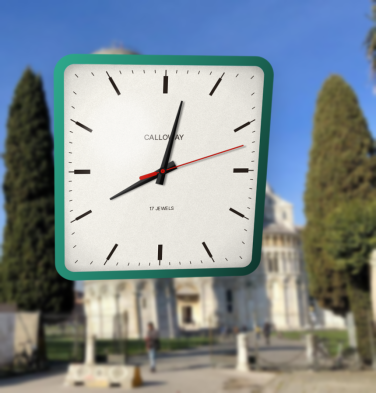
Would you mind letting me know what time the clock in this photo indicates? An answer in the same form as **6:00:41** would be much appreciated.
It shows **8:02:12**
